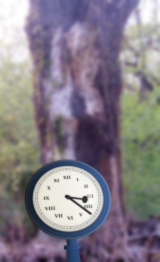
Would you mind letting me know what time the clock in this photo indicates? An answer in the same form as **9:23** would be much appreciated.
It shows **3:22**
